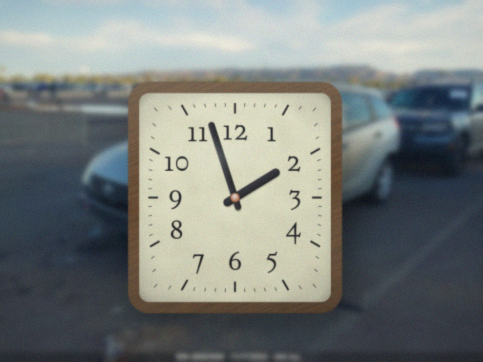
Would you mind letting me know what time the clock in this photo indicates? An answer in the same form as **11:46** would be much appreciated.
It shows **1:57**
